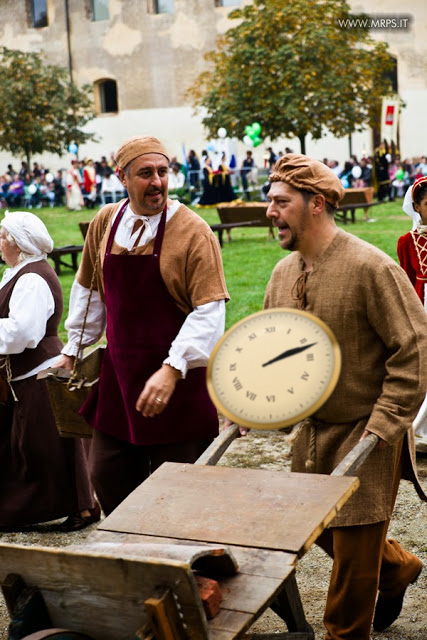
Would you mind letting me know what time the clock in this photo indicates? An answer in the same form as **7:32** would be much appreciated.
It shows **2:12**
